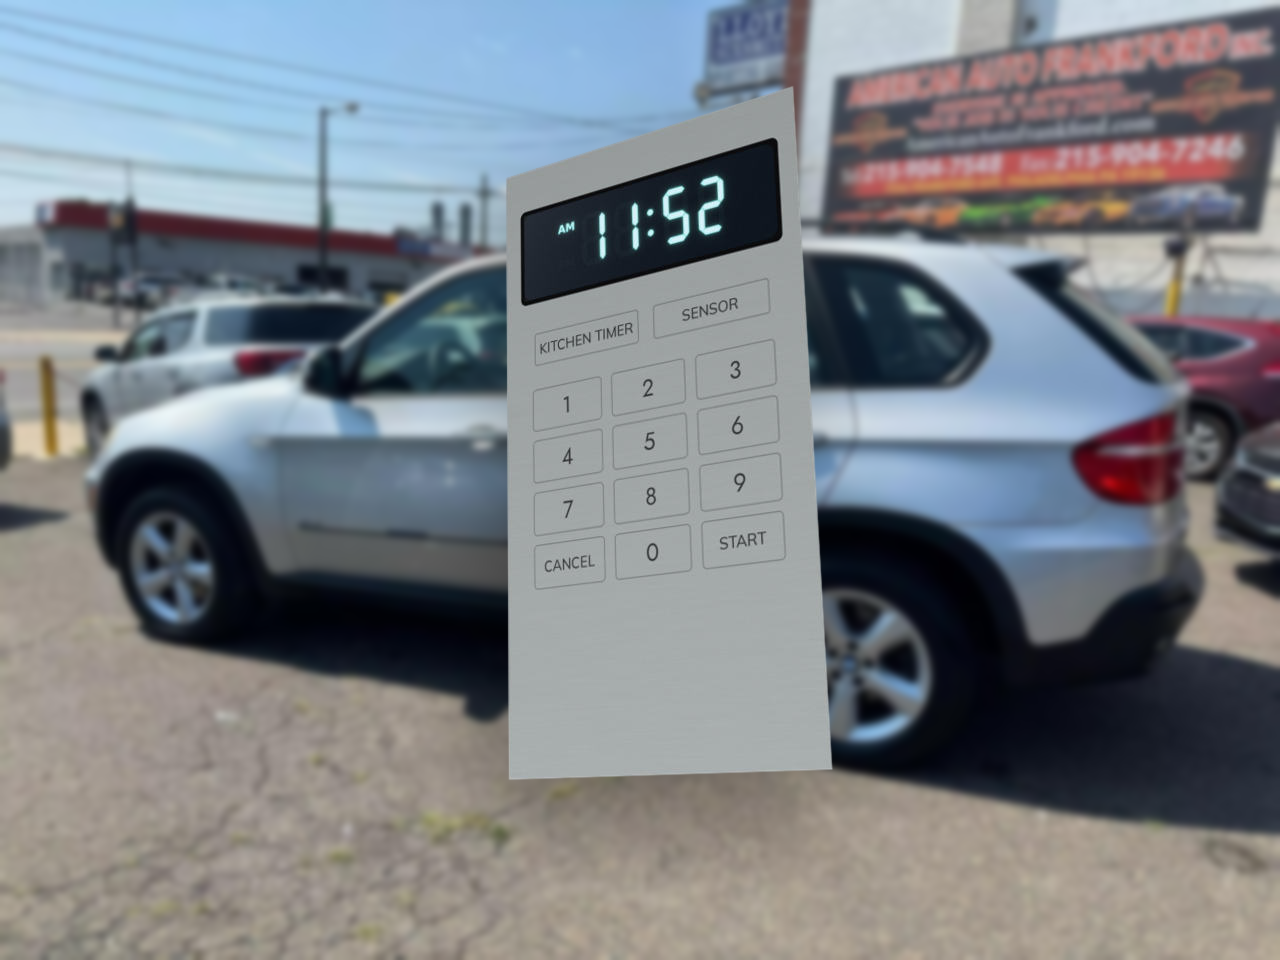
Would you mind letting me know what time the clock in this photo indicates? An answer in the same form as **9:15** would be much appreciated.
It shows **11:52**
